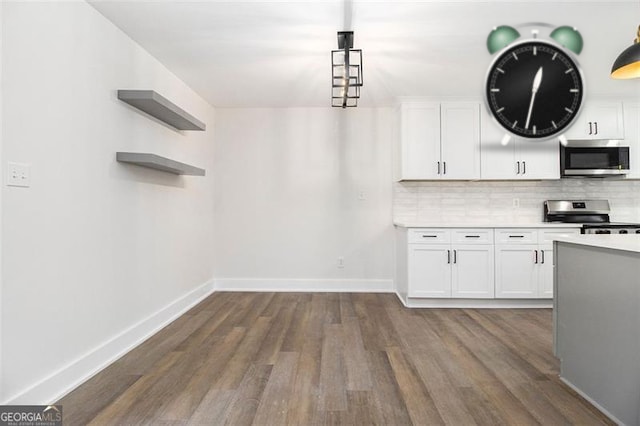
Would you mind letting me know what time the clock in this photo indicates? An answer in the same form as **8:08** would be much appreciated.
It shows **12:32**
